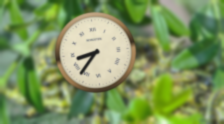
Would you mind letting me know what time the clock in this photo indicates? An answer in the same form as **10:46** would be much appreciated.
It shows **8:37**
